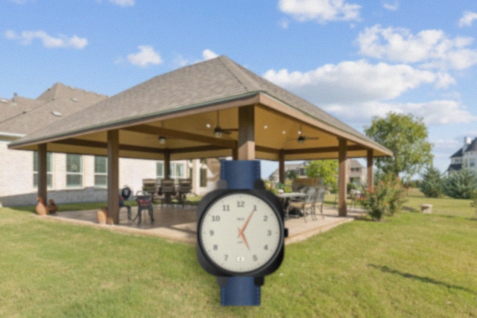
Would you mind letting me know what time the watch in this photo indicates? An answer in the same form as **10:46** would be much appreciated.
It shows **5:05**
